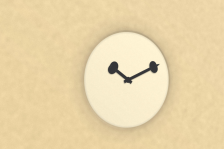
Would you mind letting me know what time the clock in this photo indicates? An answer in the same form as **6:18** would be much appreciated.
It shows **10:11**
